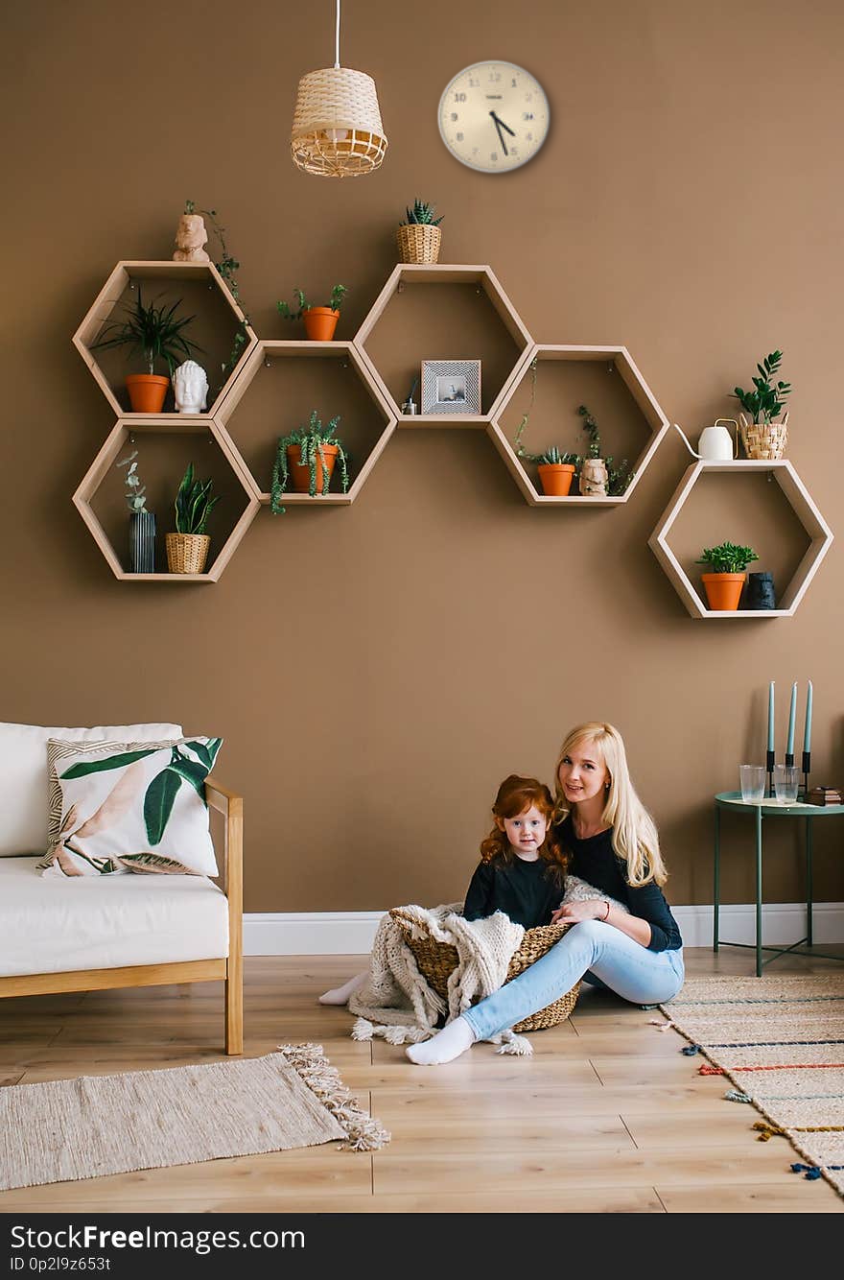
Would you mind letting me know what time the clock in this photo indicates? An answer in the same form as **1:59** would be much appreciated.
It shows **4:27**
